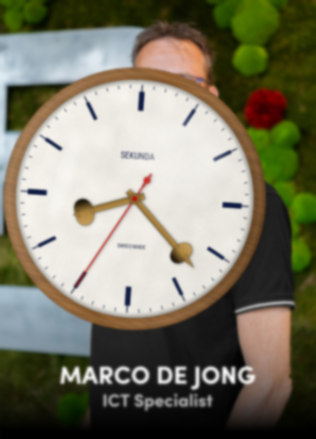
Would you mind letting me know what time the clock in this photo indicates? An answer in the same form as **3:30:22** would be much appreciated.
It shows **8:22:35**
